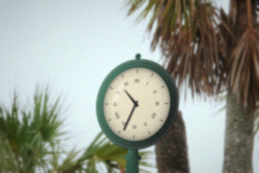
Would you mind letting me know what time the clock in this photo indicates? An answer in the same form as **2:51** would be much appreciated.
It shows **10:34**
